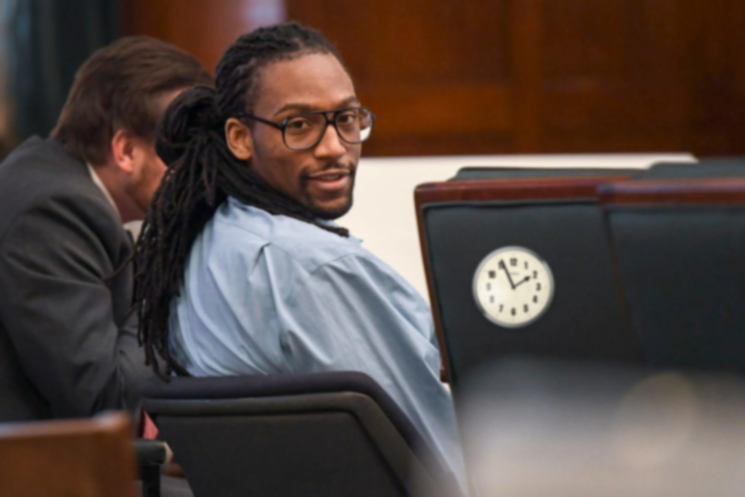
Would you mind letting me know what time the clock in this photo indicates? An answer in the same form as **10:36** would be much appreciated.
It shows **1:56**
